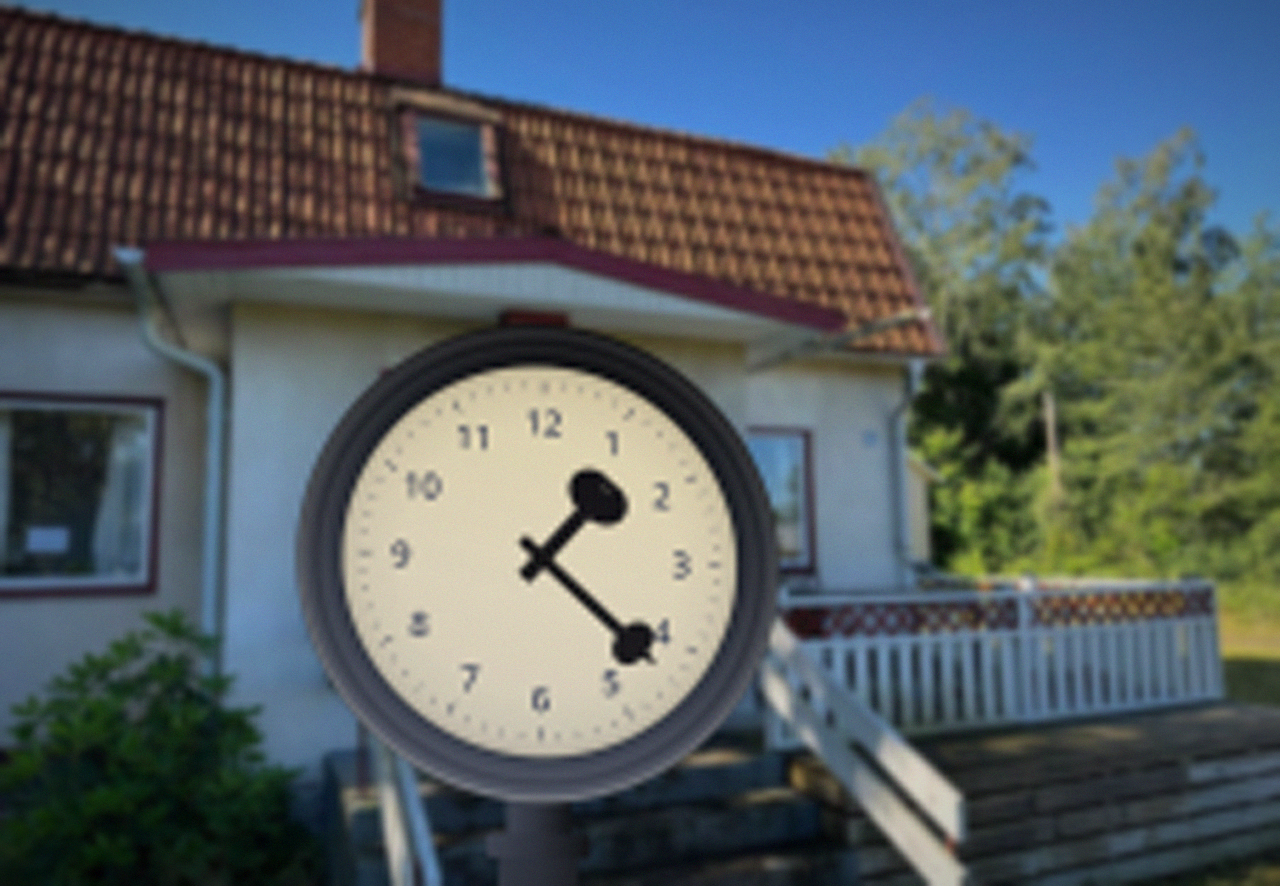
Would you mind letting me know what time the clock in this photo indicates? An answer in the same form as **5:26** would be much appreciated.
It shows **1:22**
